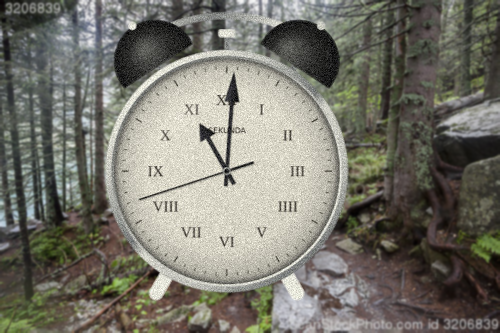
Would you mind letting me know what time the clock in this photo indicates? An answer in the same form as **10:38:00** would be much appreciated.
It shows **11:00:42**
